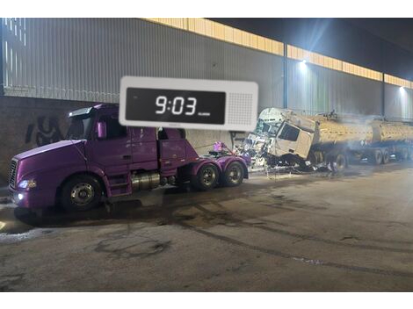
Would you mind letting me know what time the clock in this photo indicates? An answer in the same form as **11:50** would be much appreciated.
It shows **9:03**
